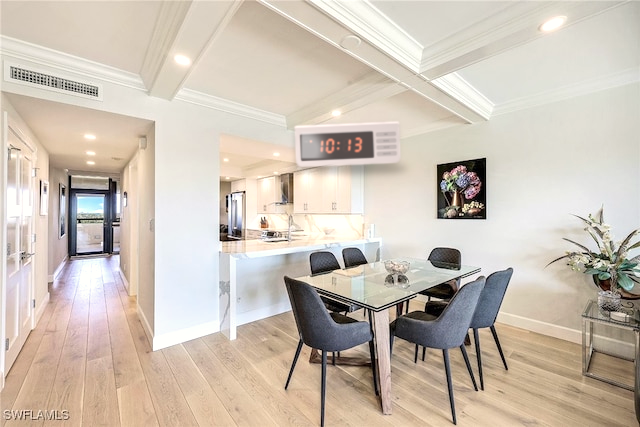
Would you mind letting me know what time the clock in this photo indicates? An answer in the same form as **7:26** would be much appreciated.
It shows **10:13**
